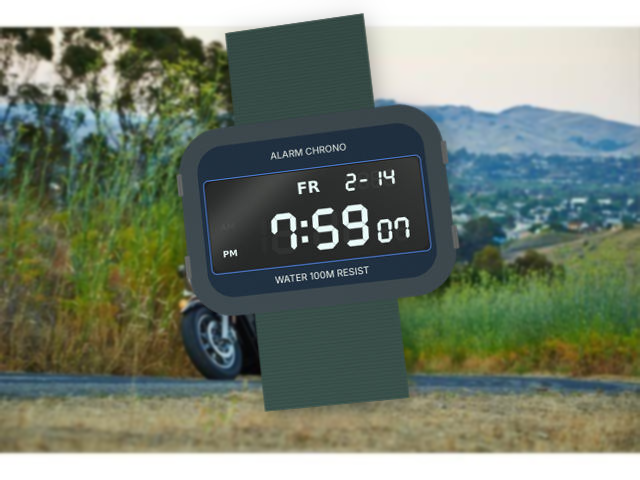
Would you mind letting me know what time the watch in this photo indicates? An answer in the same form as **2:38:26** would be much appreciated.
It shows **7:59:07**
